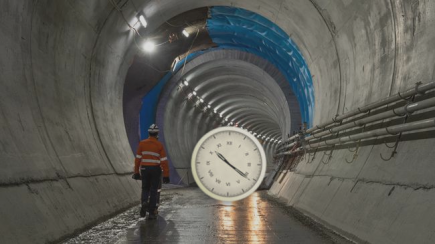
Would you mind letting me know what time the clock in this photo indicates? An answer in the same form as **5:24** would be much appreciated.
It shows **10:21**
